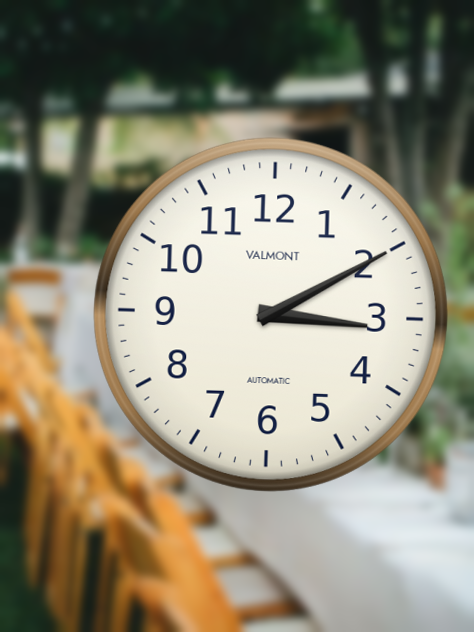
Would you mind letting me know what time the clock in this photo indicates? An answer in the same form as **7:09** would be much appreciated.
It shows **3:10**
